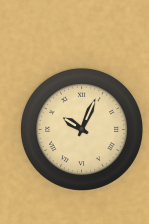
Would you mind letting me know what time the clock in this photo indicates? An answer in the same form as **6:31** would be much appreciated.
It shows **10:04**
